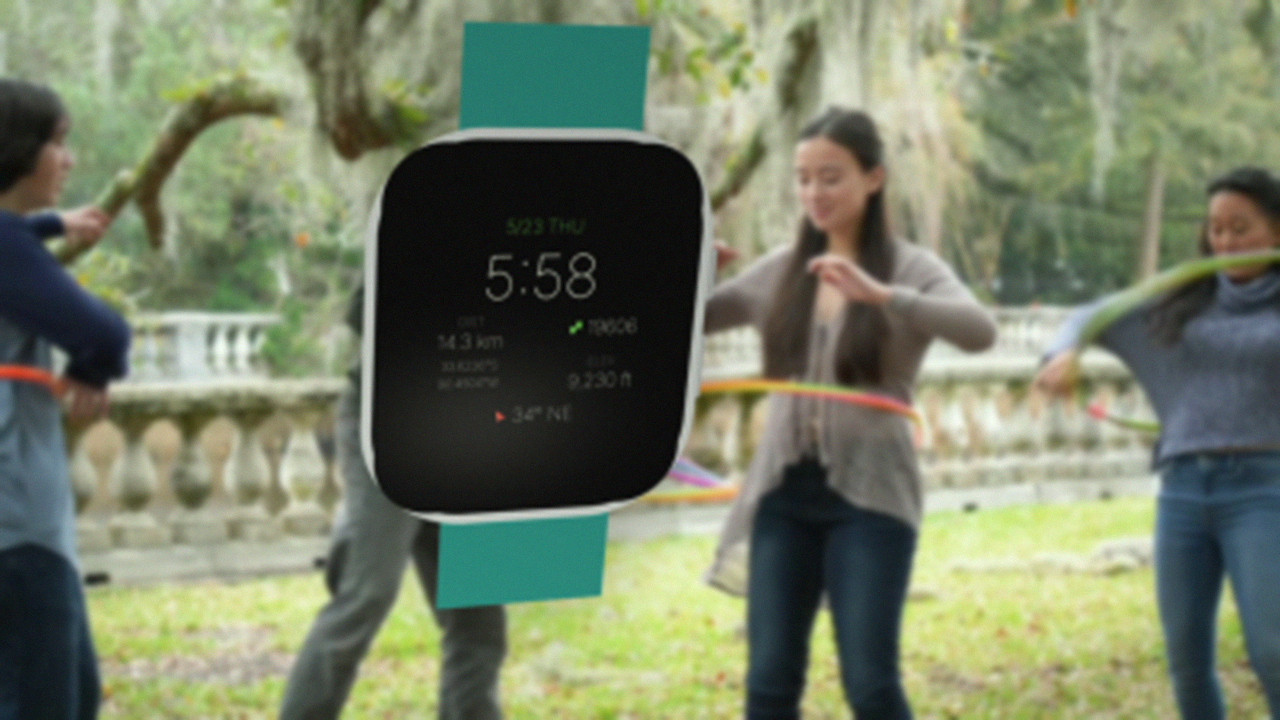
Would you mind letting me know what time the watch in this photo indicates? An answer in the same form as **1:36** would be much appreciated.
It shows **5:58**
